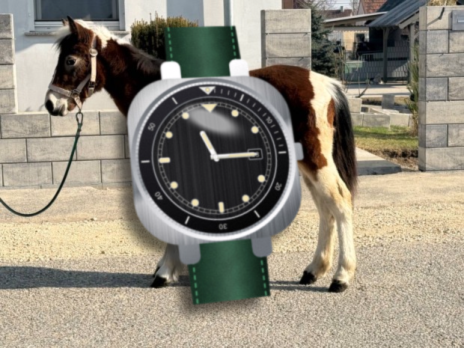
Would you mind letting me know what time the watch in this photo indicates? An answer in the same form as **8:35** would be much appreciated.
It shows **11:15**
